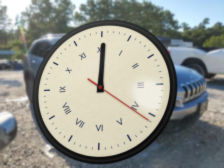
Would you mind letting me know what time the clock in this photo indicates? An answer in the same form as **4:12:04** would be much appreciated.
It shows **12:00:21**
